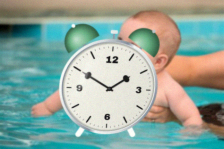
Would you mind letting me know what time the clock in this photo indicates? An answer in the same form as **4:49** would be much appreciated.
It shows **1:50**
